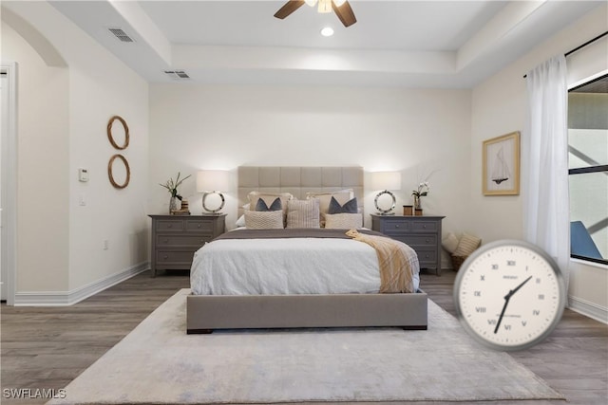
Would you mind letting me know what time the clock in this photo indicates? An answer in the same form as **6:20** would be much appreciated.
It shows **1:33**
